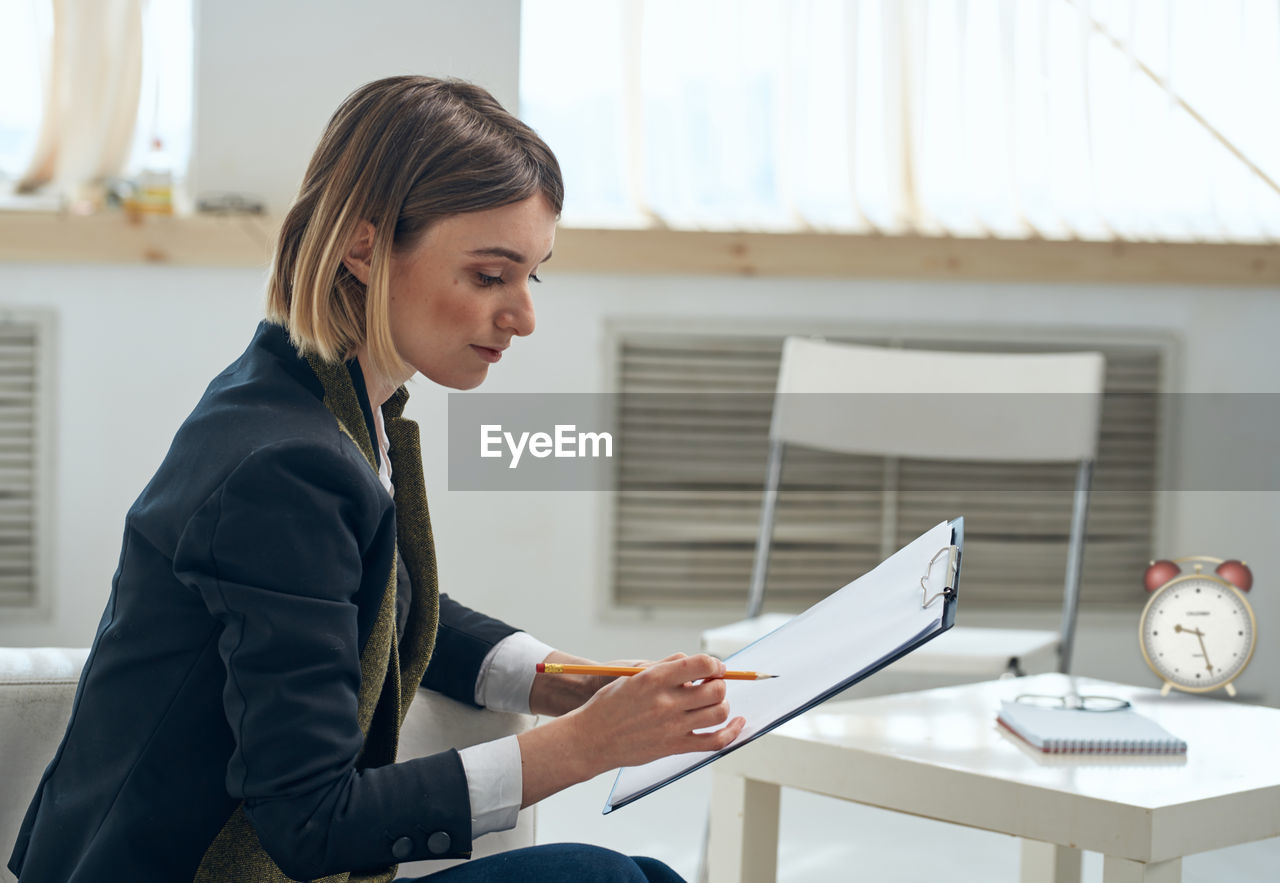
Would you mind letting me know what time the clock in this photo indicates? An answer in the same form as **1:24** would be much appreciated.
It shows **9:27**
